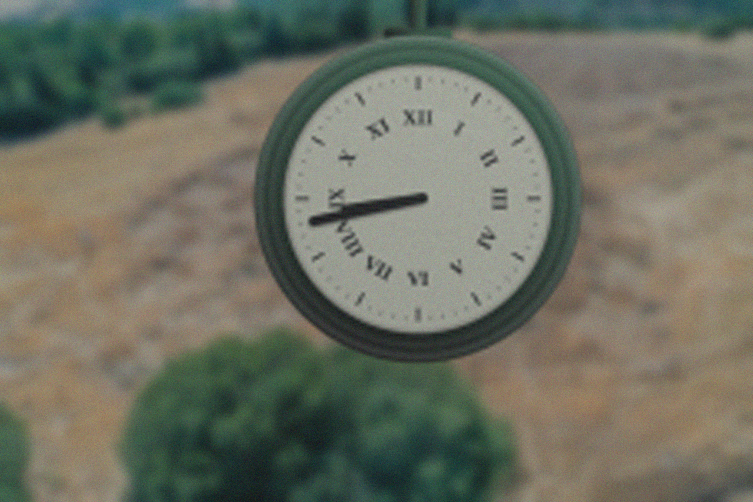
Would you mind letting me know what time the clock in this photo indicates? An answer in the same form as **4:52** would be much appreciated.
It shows **8:43**
